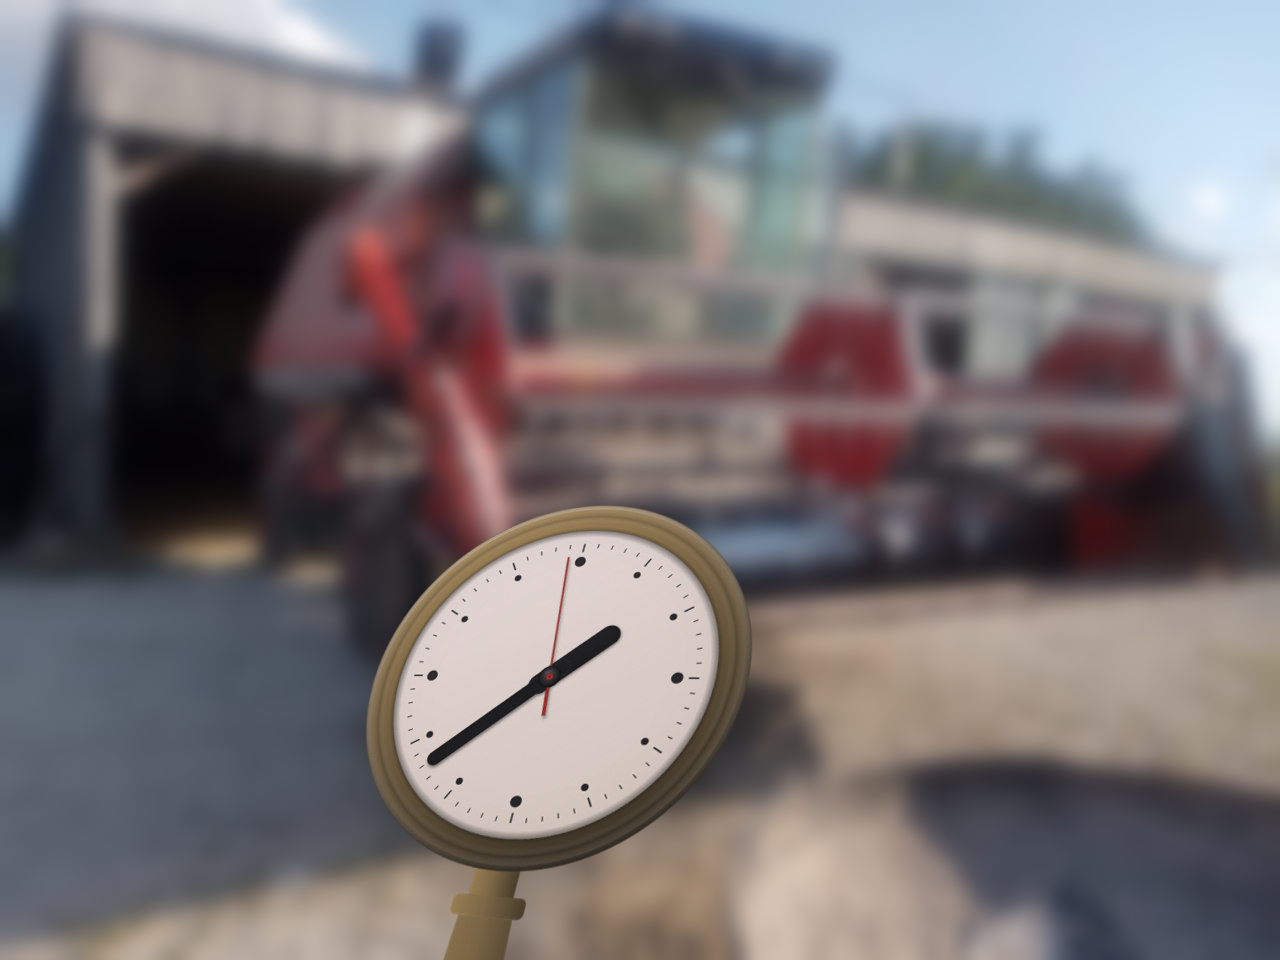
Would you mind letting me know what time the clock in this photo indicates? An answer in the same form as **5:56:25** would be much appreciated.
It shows **1:37:59**
